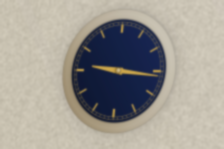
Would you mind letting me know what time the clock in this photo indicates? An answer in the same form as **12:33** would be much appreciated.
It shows **9:16**
